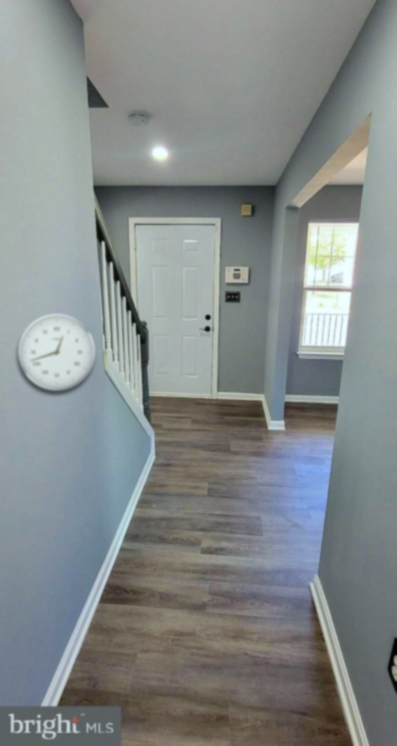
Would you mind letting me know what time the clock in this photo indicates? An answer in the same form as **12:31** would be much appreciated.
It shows **12:42**
